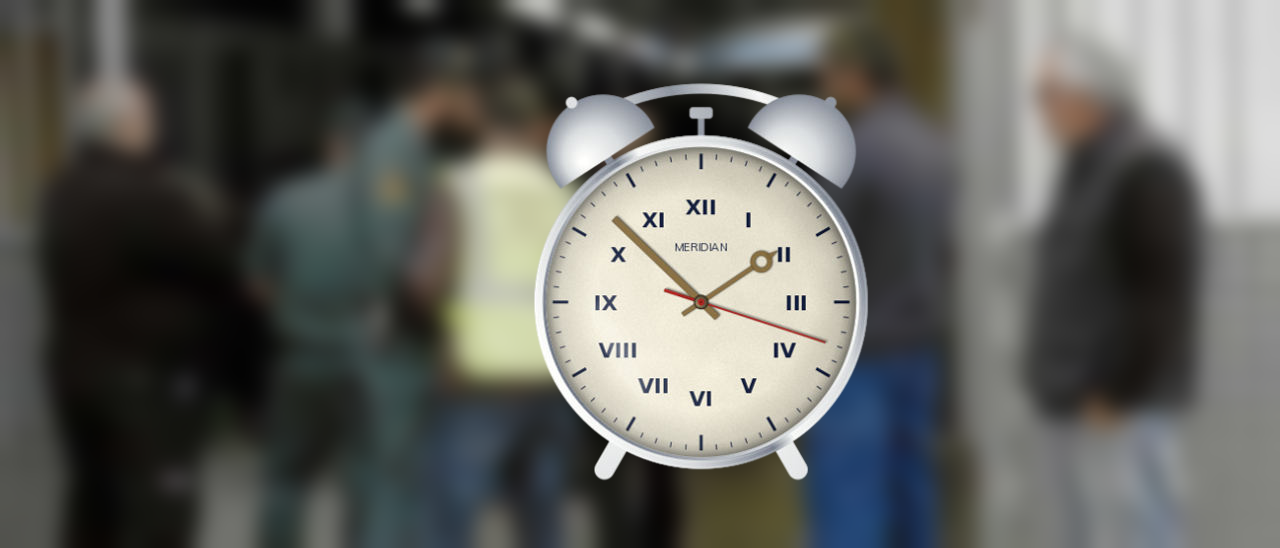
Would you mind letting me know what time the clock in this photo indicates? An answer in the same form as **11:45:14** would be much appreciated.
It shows **1:52:18**
